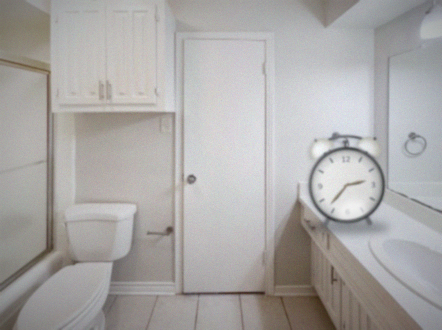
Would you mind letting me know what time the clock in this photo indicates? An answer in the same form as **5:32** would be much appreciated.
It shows **2:37**
